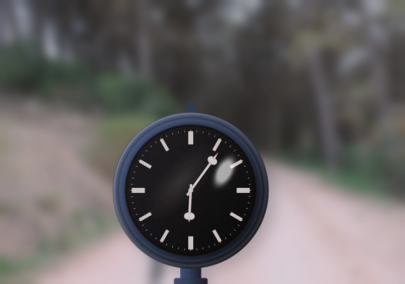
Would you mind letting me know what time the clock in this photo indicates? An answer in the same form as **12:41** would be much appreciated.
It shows **6:06**
